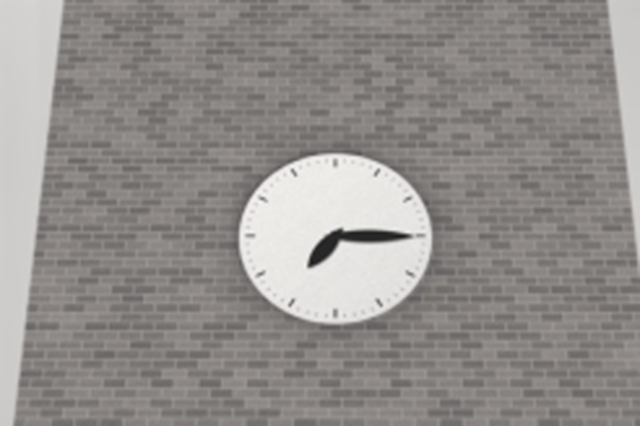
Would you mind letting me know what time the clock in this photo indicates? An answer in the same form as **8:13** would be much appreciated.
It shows **7:15**
